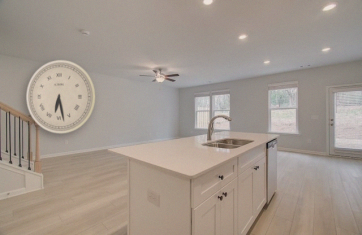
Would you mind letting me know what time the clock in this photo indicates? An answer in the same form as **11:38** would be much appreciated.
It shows **6:28**
